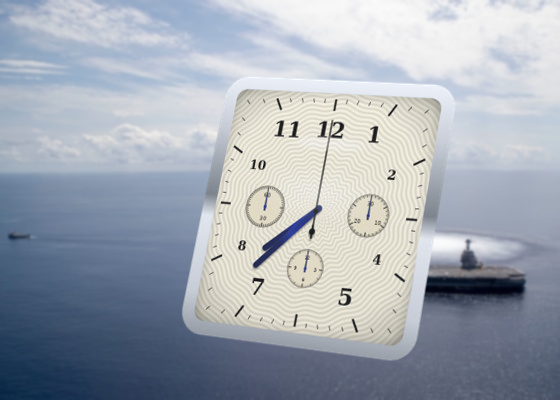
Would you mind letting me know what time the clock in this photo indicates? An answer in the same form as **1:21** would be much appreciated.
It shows **7:37**
